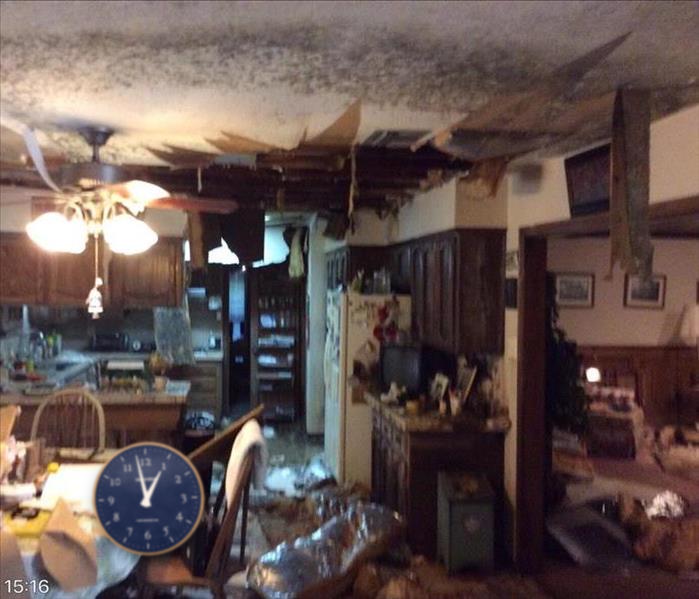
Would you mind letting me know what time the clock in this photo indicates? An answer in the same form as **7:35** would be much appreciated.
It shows **12:58**
